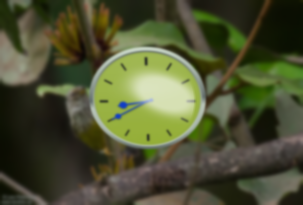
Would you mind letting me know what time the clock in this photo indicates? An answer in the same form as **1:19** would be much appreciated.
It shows **8:40**
